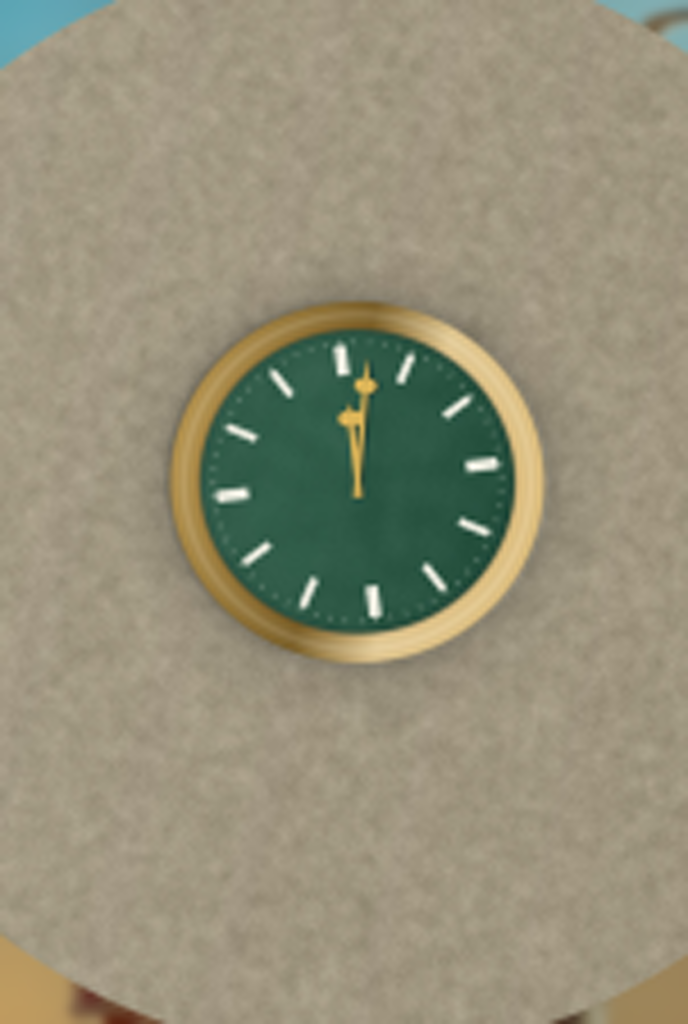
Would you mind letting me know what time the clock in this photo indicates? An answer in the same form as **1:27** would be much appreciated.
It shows **12:02**
